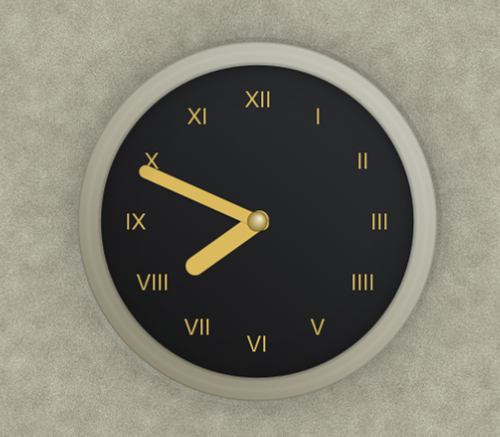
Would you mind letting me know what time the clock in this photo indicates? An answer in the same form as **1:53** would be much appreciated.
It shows **7:49**
